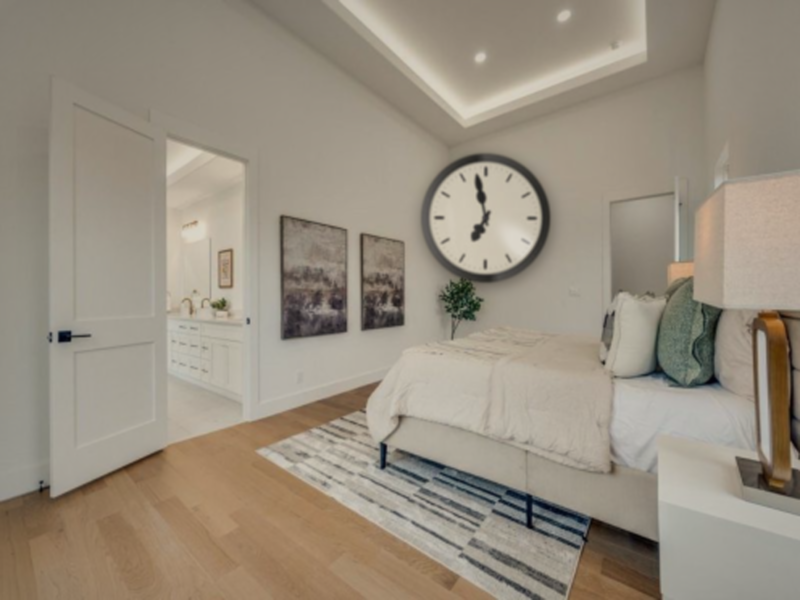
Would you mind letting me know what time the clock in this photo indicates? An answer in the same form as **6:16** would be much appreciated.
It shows **6:58**
